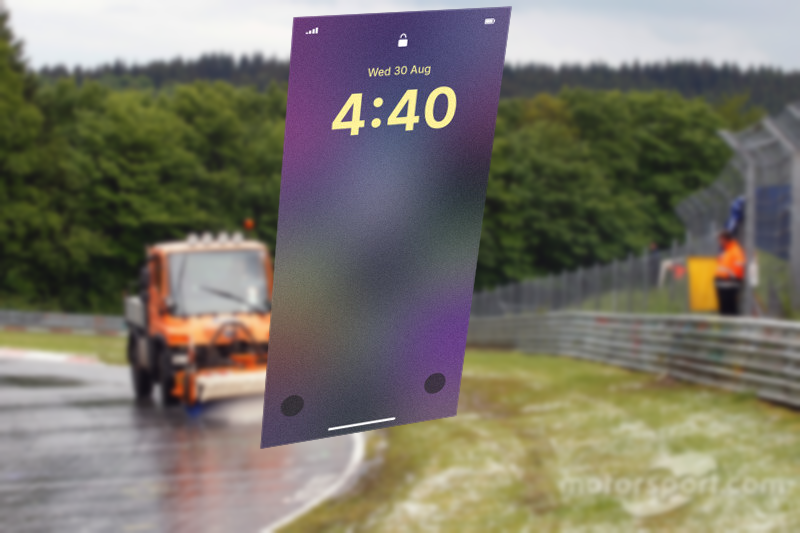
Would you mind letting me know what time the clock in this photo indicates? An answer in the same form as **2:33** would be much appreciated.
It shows **4:40**
